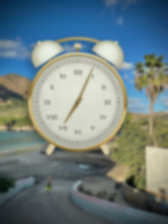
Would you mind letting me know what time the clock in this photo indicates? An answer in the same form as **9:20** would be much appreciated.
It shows **7:04**
